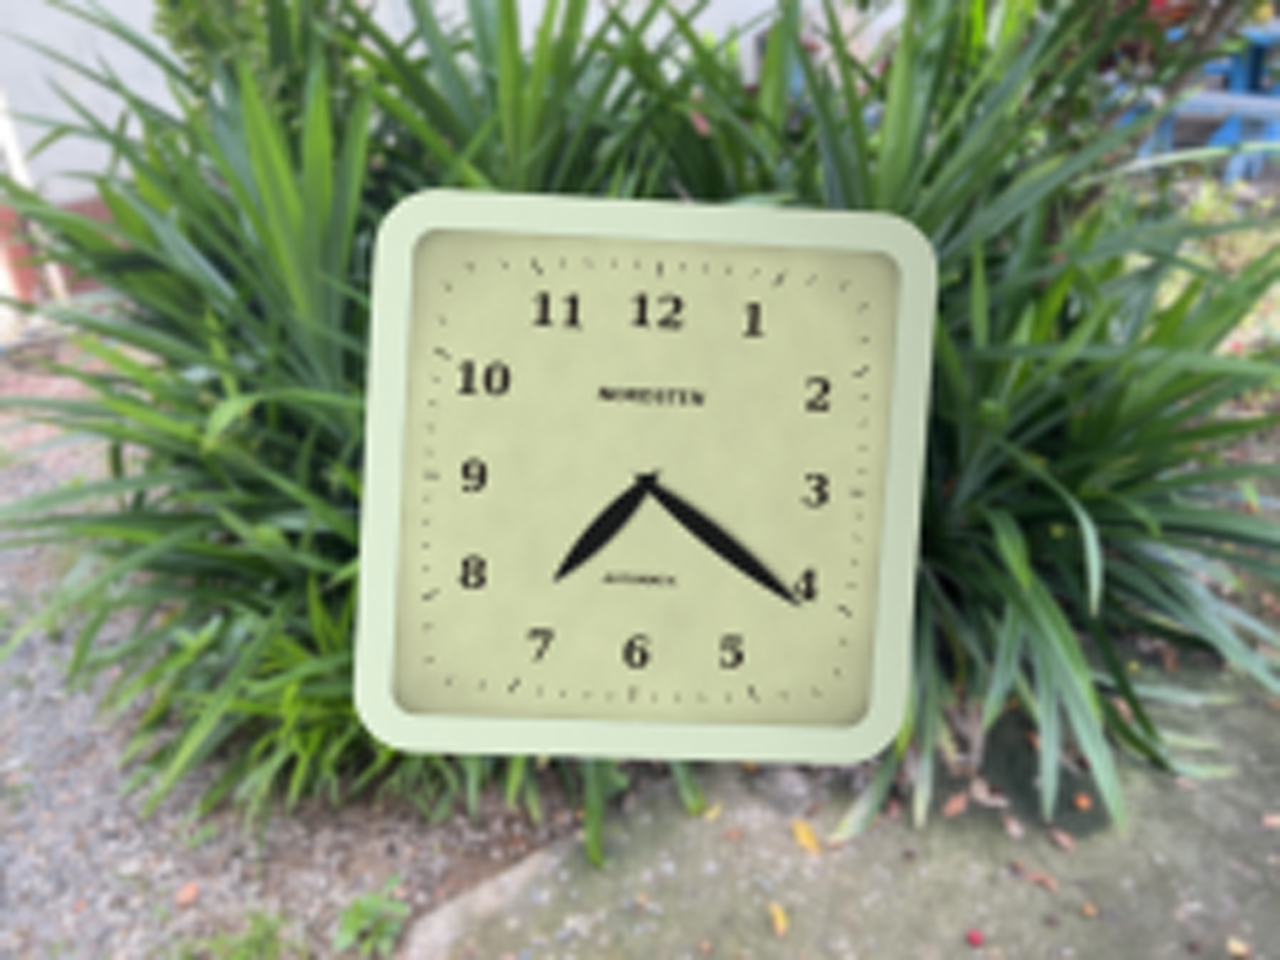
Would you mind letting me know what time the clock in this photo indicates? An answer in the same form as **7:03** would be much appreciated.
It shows **7:21**
